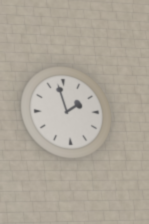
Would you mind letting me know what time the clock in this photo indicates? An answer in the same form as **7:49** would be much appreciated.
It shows **1:58**
